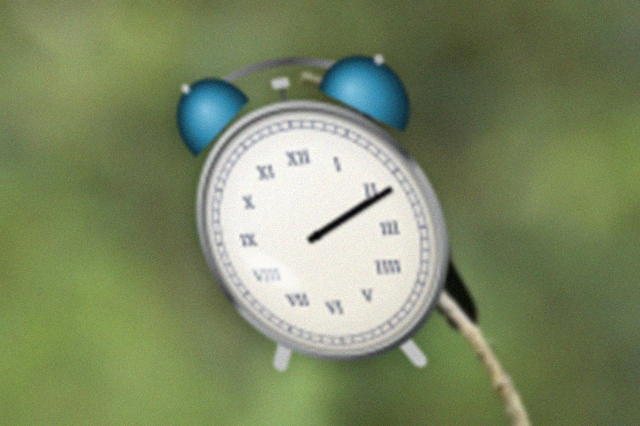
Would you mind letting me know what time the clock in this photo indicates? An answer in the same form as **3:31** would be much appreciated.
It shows **2:11**
